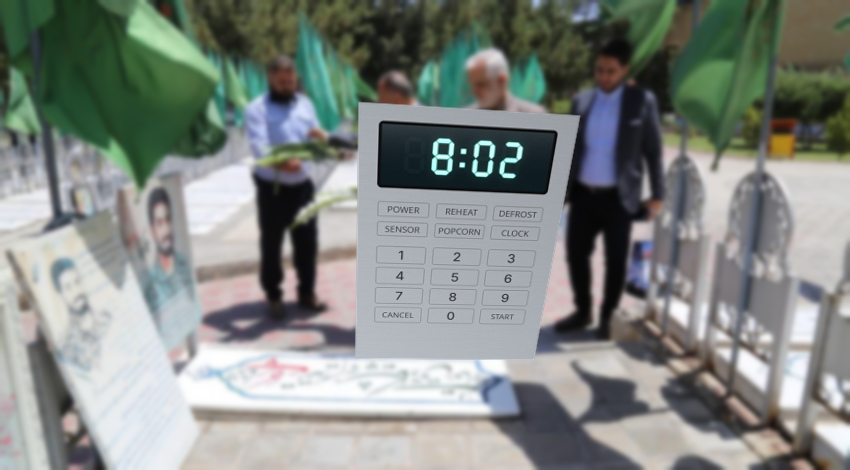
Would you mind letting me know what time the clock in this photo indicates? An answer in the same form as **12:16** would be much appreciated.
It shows **8:02**
